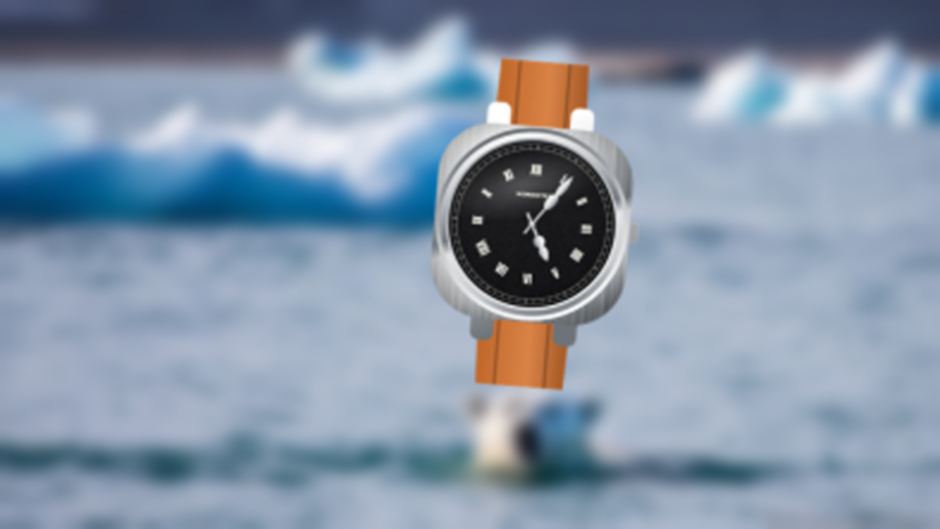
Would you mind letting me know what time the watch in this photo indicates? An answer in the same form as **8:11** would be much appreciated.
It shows **5:06**
